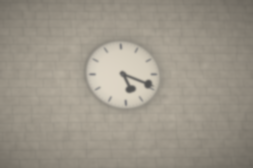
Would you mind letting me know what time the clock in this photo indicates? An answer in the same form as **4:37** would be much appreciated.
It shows **5:19**
